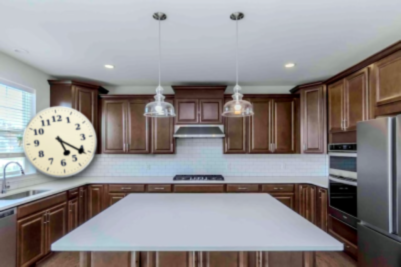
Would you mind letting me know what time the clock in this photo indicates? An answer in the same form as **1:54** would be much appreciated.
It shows **5:21**
